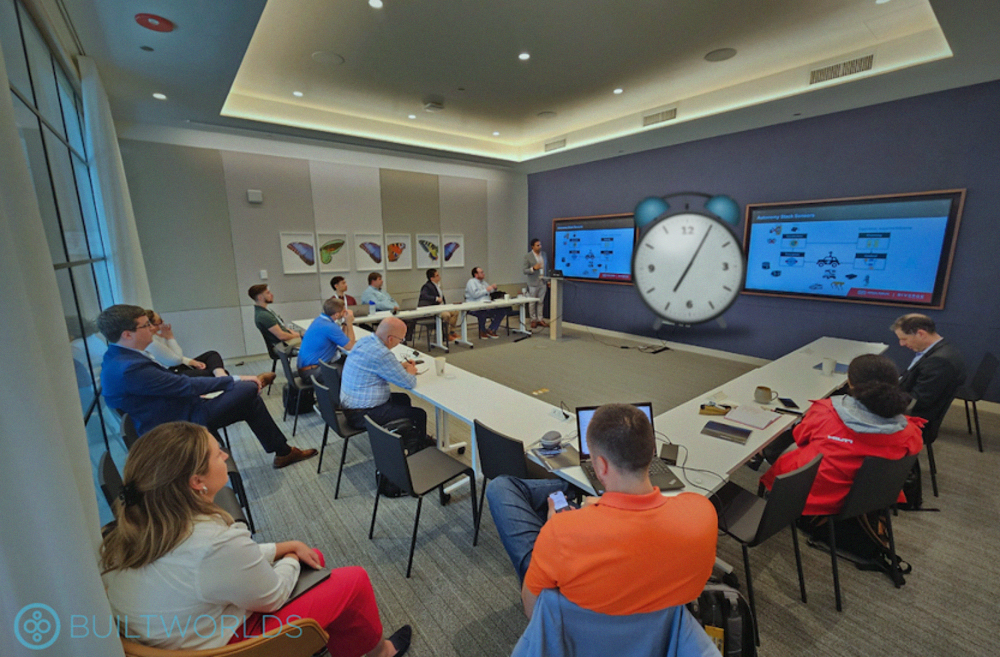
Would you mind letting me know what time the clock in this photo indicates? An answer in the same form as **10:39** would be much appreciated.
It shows **7:05**
